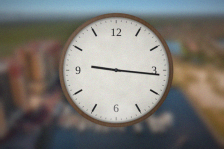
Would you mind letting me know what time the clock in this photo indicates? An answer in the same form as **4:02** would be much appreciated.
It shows **9:16**
